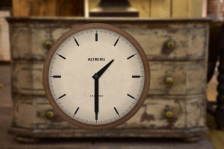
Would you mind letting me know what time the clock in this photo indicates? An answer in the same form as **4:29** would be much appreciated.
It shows **1:30**
